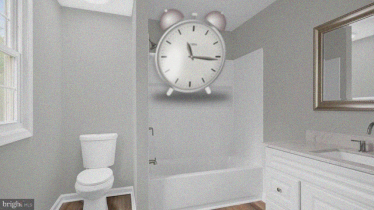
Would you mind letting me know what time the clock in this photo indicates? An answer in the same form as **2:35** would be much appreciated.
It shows **11:16**
